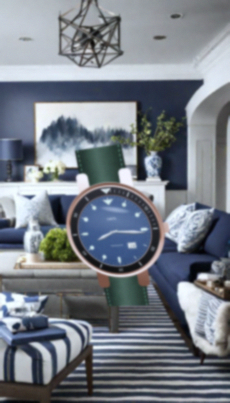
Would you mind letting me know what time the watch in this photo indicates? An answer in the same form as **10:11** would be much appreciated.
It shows **8:16**
